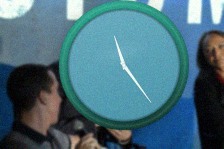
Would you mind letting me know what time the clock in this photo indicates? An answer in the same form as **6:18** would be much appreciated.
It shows **11:24**
